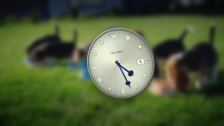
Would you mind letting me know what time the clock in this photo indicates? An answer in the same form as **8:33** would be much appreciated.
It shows **4:27**
